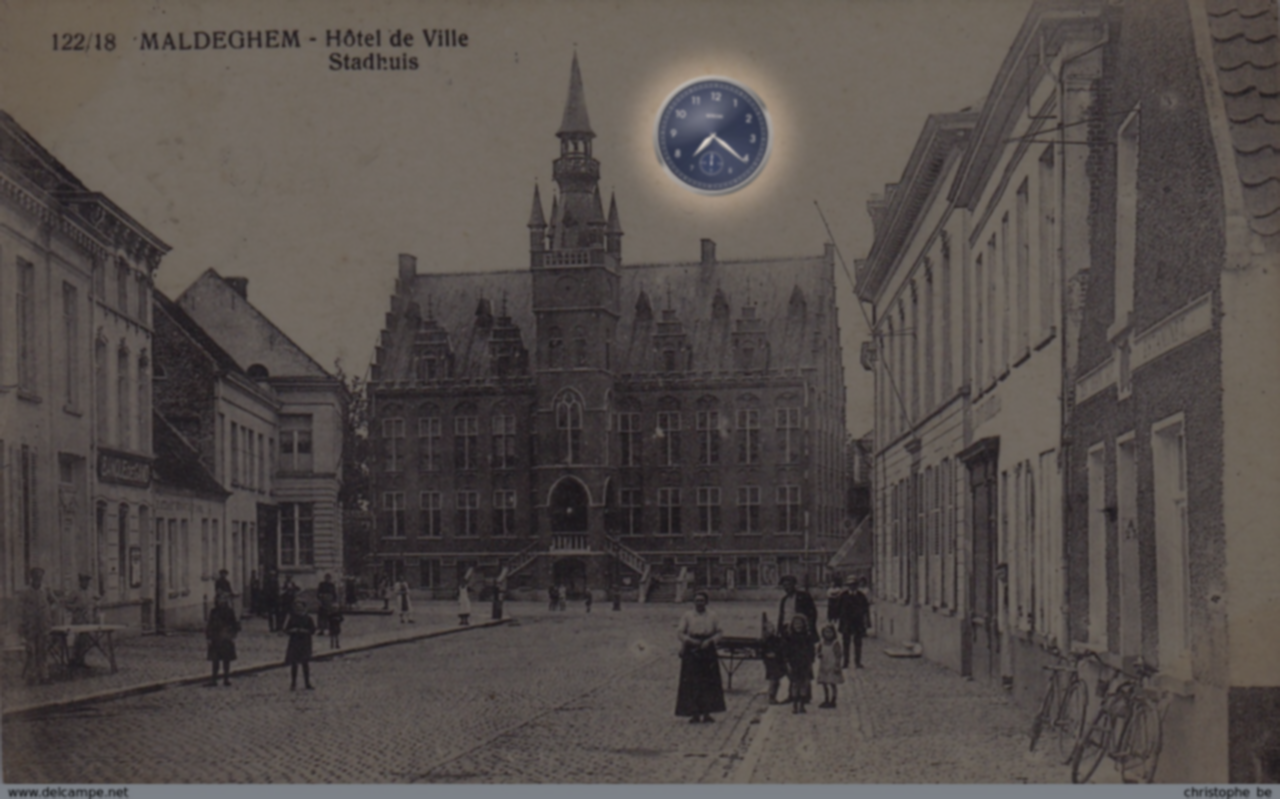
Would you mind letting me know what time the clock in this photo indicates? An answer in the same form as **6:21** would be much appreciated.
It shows **7:21**
